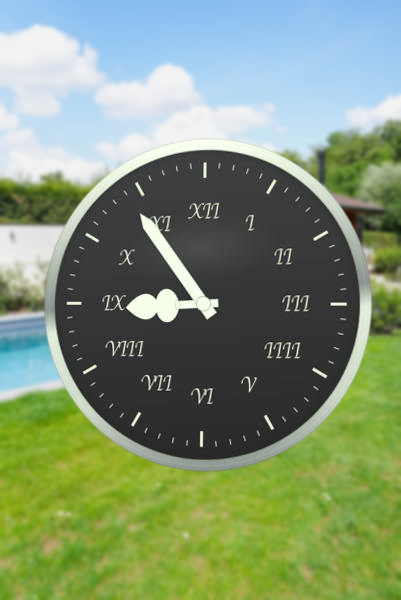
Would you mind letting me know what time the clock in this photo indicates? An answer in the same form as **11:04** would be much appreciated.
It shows **8:54**
